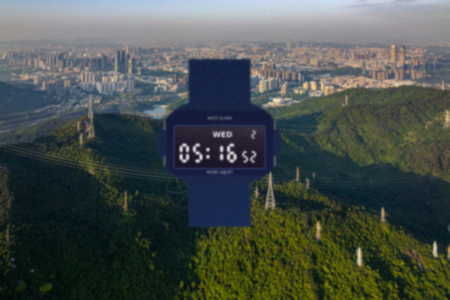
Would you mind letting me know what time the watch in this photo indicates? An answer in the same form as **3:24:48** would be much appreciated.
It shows **5:16:52**
